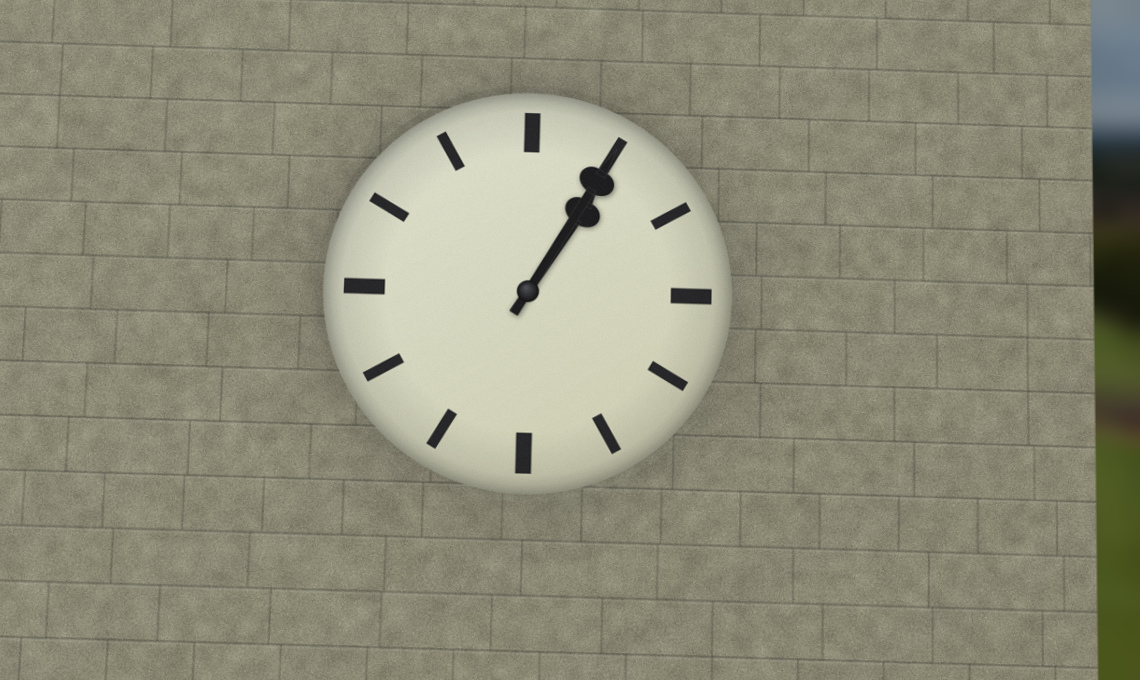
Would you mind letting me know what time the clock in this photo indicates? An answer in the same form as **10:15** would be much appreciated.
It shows **1:05**
